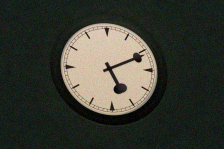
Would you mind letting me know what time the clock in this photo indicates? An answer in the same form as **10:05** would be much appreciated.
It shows **5:11**
